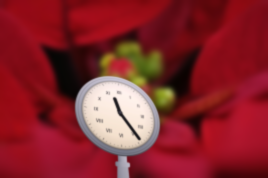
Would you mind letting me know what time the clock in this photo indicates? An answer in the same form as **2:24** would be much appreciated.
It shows **11:24**
